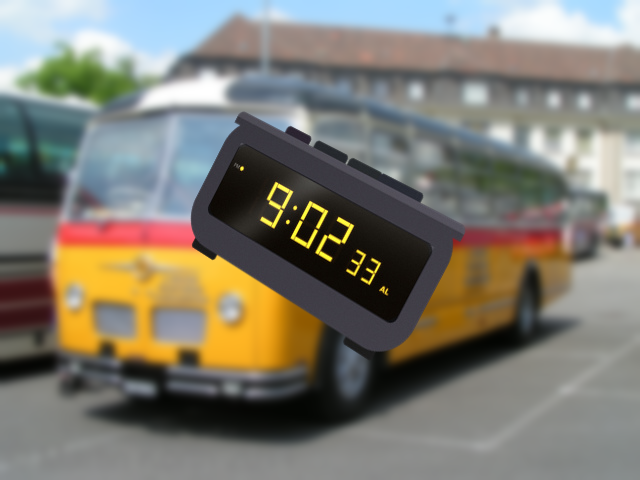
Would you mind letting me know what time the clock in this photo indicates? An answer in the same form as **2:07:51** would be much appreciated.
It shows **9:02:33**
